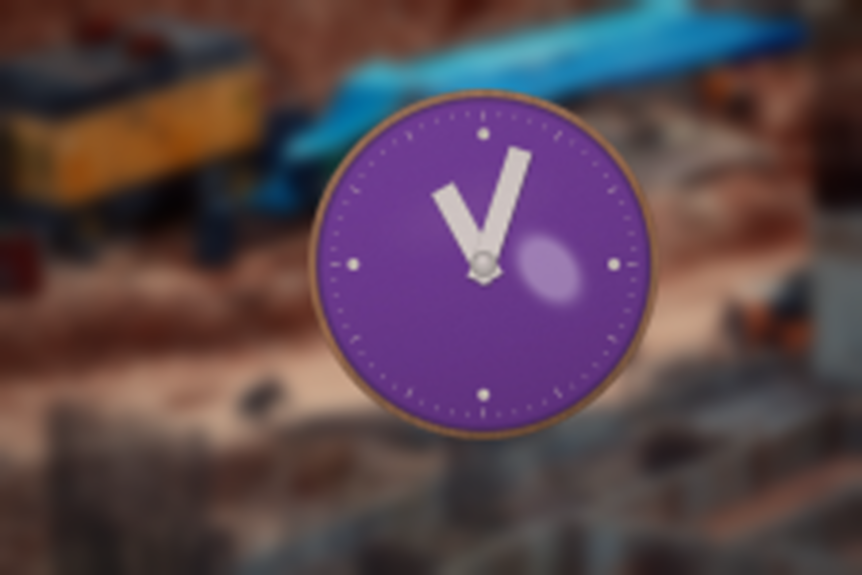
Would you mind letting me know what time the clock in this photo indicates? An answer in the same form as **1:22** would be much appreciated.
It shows **11:03**
